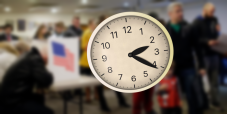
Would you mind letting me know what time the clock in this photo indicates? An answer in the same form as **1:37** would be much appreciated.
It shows **2:21**
